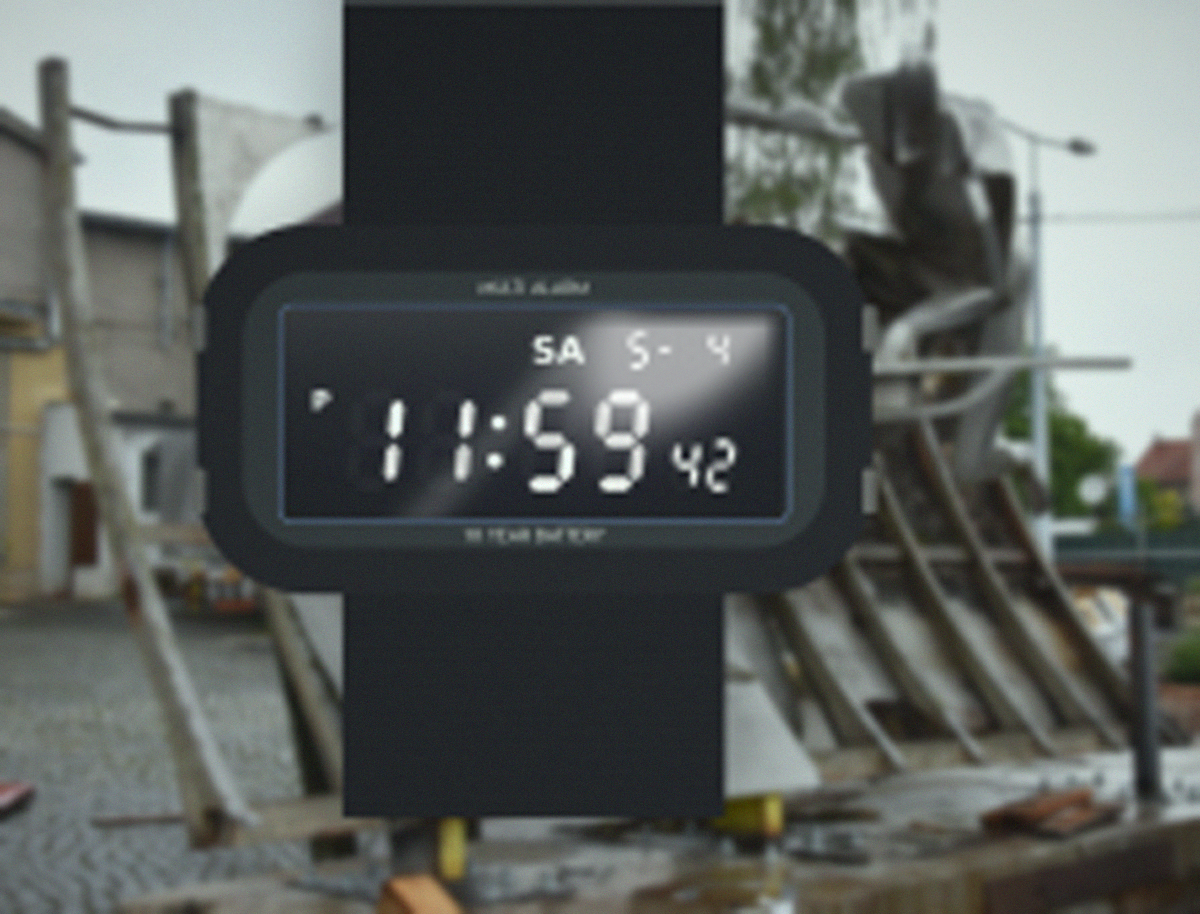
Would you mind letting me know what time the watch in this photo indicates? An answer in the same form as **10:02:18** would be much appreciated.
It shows **11:59:42**
